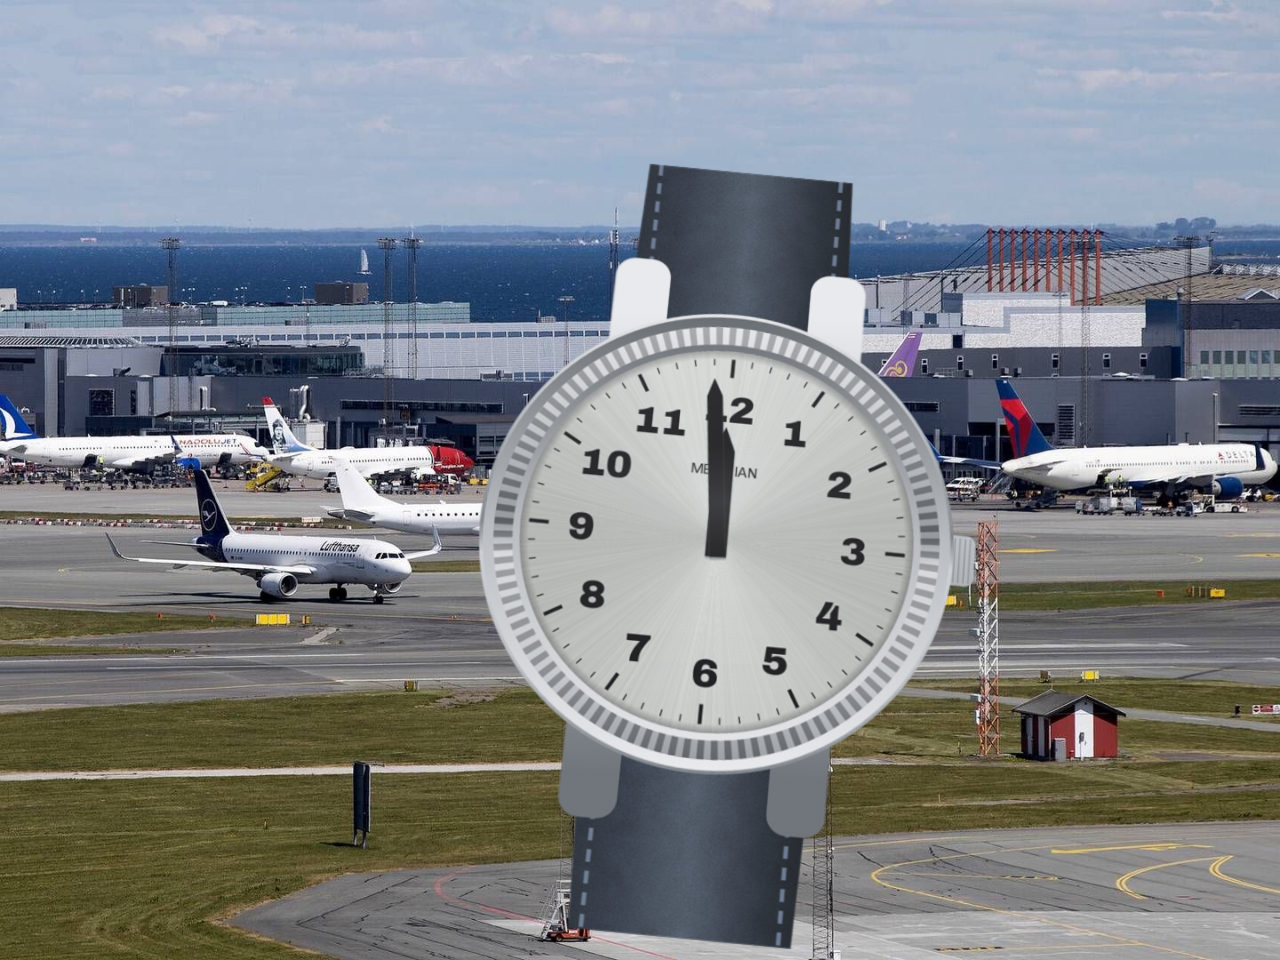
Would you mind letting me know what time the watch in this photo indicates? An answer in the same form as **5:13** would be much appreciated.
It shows **11:59**
